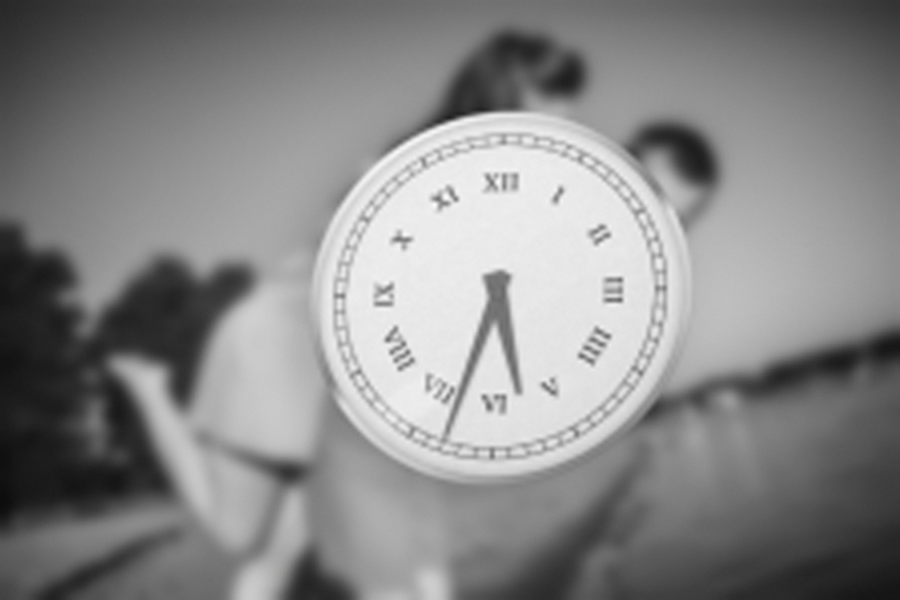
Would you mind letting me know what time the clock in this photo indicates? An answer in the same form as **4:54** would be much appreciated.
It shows **5:33**
